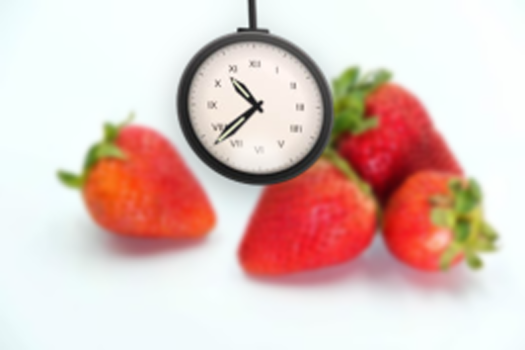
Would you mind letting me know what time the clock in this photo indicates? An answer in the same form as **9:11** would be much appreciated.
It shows **10:38**
